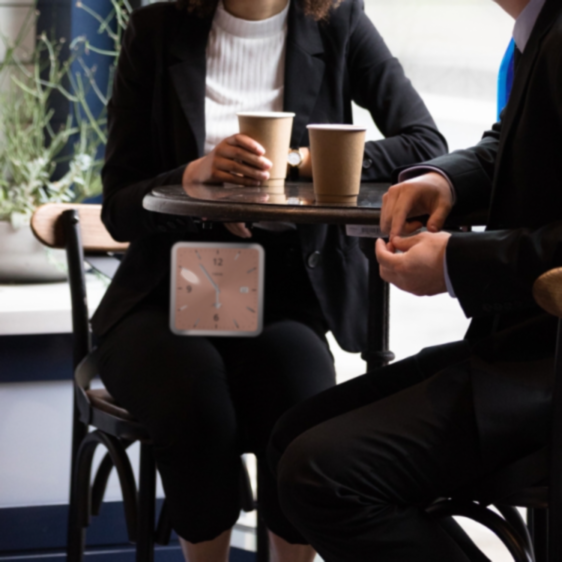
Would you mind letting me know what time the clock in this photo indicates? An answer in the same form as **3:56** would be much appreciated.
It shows **5:54**
